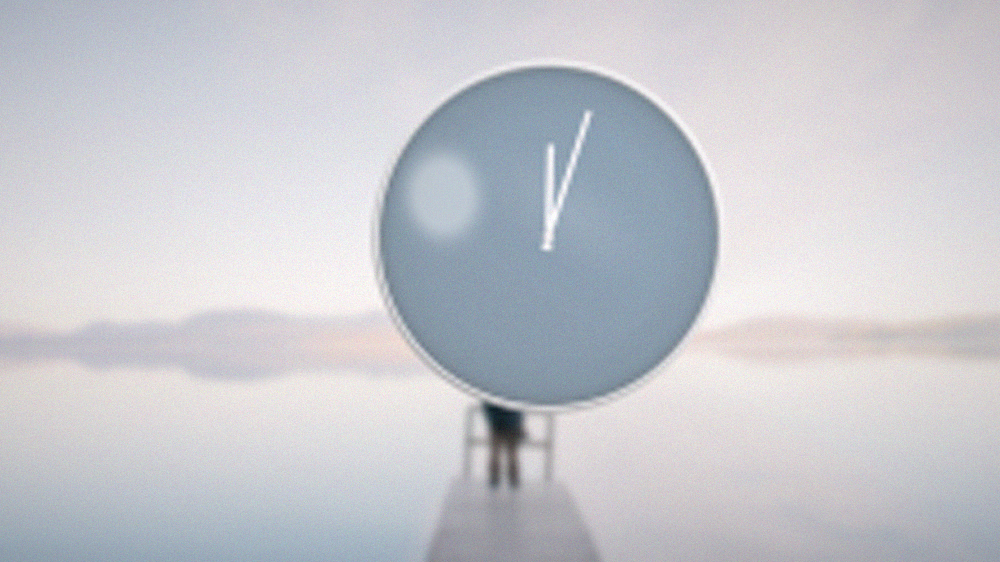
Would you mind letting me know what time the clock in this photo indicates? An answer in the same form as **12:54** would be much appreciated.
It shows **12:03**
